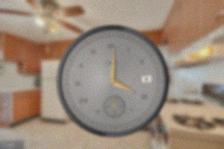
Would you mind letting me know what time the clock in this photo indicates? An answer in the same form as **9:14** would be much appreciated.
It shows **4:01**
